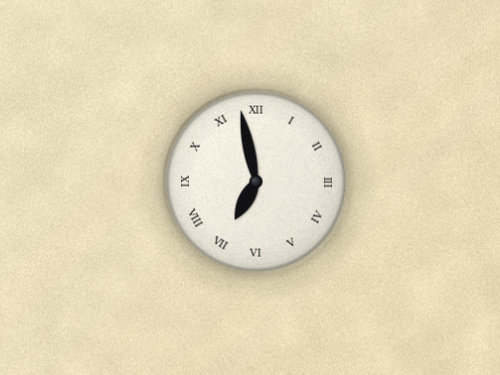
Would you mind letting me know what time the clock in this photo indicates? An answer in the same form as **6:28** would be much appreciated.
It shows **6:58**
